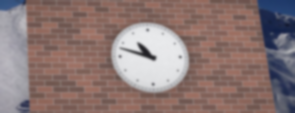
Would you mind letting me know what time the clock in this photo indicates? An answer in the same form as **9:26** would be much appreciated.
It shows **10:48**
